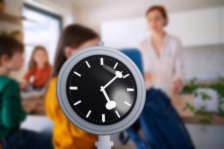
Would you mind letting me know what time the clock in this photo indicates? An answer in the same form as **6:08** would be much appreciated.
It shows **5:08**
